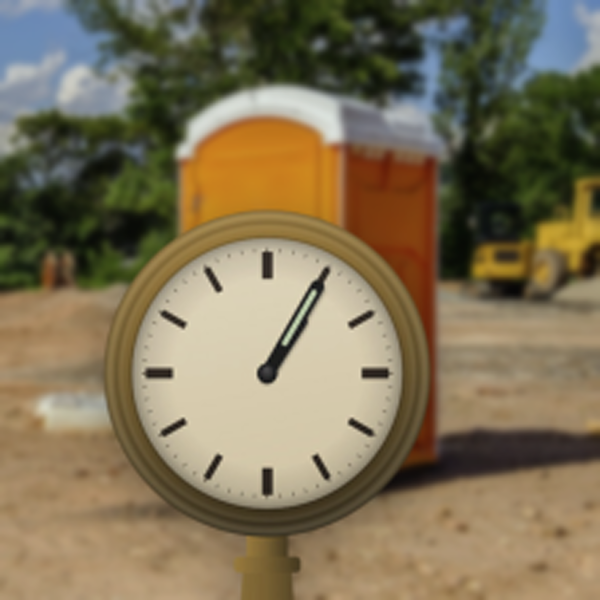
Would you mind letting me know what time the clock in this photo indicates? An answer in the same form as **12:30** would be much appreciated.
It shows **1:05**
